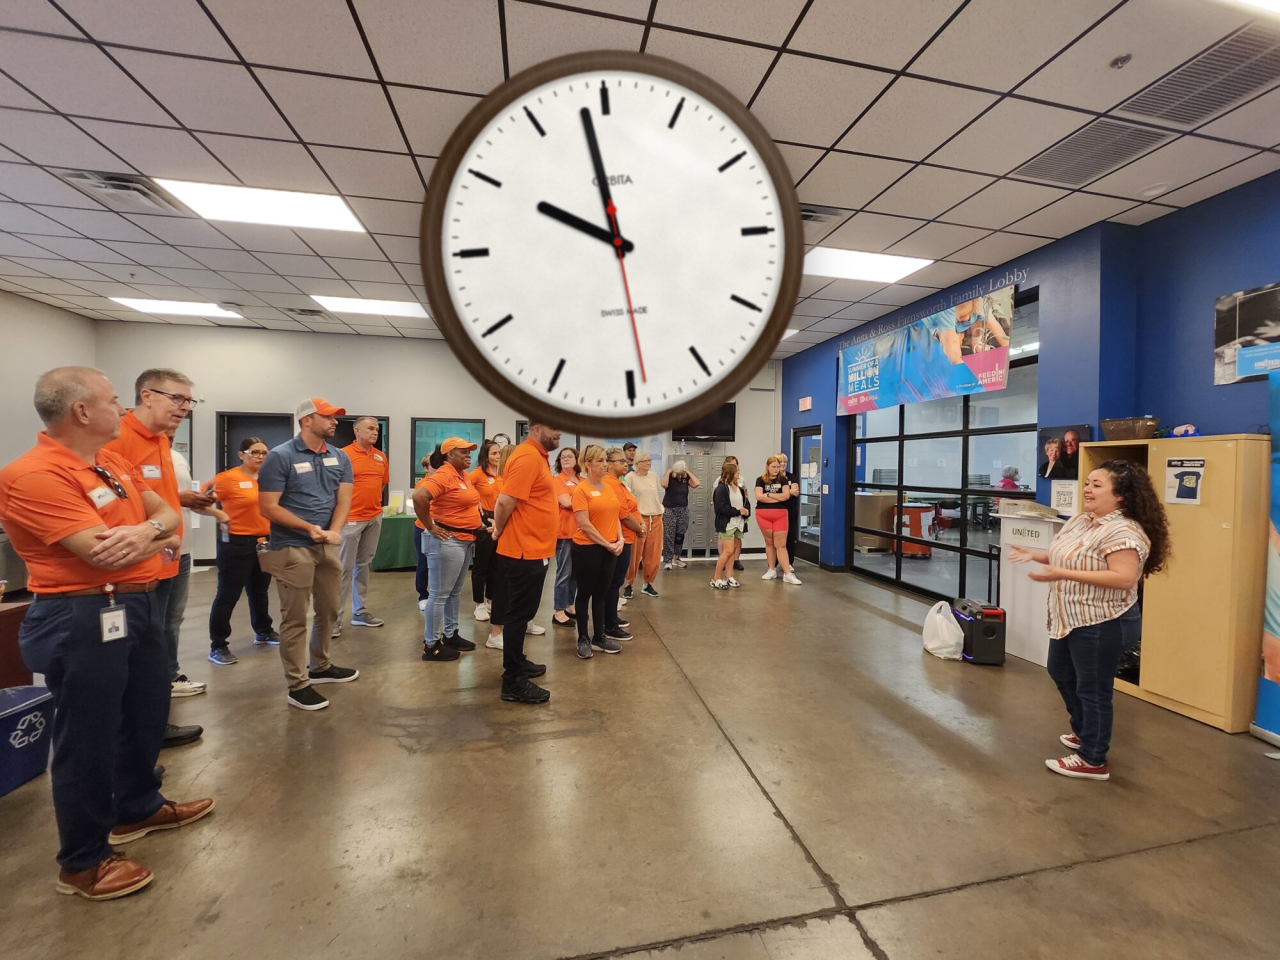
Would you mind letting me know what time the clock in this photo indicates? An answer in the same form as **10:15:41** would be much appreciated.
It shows **9:58:29**
